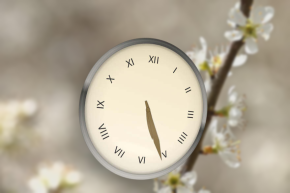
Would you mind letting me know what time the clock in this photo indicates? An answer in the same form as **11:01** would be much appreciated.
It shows **5:26**
